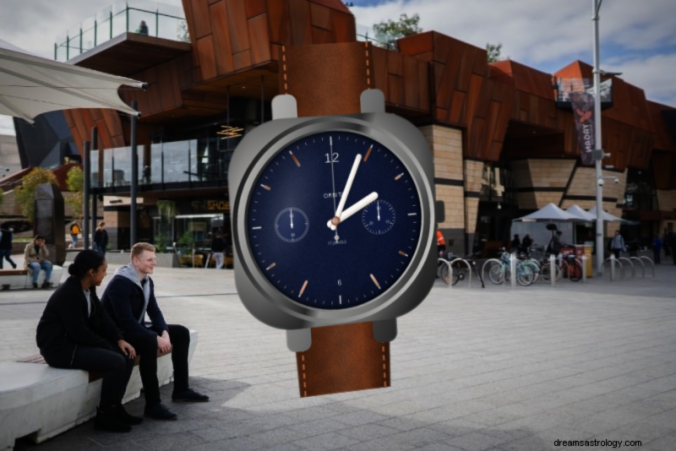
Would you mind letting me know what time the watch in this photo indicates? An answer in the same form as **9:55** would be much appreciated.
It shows **2:04**
